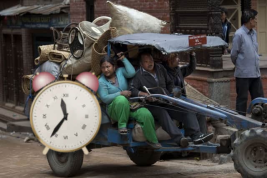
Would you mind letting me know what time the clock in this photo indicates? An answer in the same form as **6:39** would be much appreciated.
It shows **11:36**
